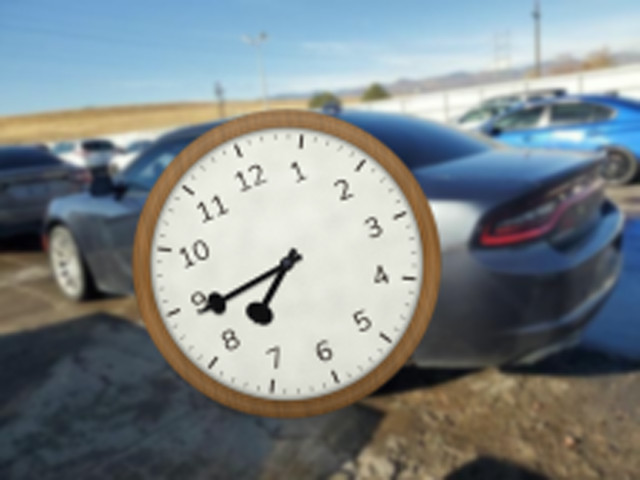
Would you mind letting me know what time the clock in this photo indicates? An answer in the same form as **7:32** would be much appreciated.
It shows **7:44**
